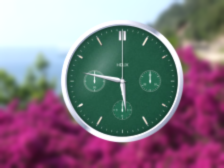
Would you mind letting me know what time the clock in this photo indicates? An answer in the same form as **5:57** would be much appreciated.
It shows **5:47**
